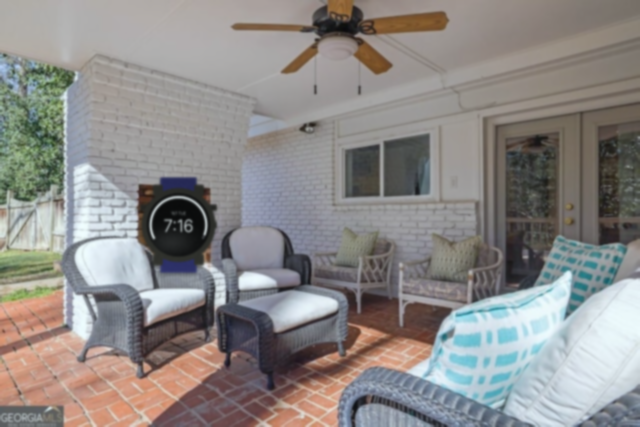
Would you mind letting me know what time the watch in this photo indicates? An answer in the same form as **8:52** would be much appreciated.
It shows **7:16**
